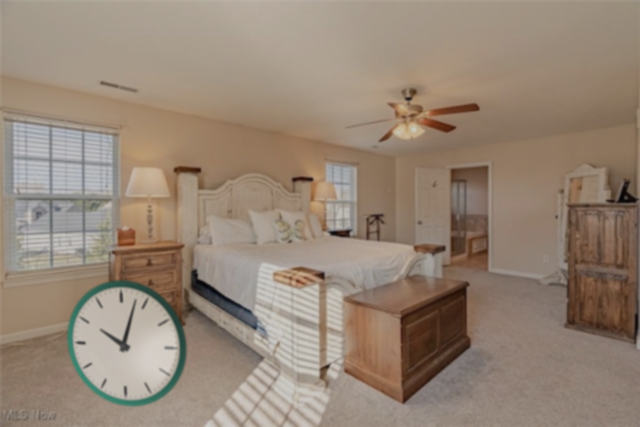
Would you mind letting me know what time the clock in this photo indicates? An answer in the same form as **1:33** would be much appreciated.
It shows **10:03**
